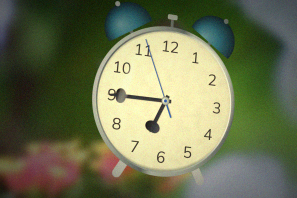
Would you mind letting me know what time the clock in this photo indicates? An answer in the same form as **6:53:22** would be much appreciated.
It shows **6:44:56**
